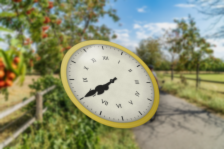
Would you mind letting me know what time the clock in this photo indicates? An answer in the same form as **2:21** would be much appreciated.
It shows **7:40**
